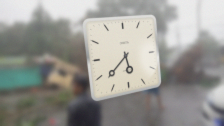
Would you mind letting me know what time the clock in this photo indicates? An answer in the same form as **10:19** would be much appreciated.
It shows **5:38**
